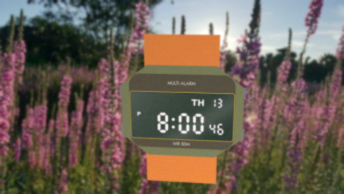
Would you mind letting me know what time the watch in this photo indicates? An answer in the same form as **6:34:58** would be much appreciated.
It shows **8:00:46**
